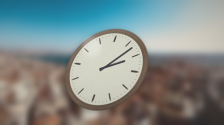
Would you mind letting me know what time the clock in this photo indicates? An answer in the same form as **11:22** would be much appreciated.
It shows **2:07**
